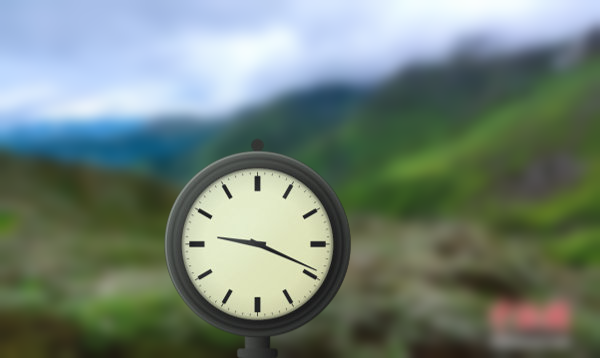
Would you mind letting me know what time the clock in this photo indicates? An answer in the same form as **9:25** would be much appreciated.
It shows **9:19**
